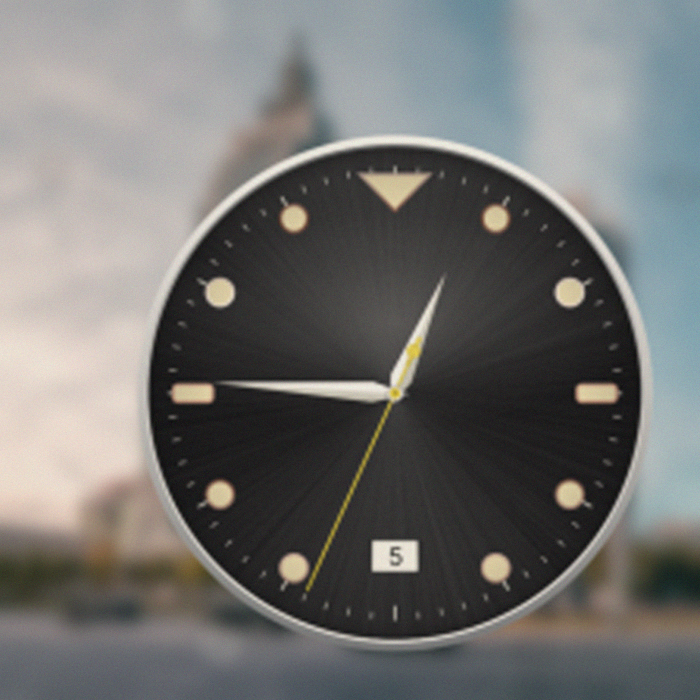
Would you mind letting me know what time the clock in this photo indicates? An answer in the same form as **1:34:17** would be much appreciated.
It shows **12:45:34**
